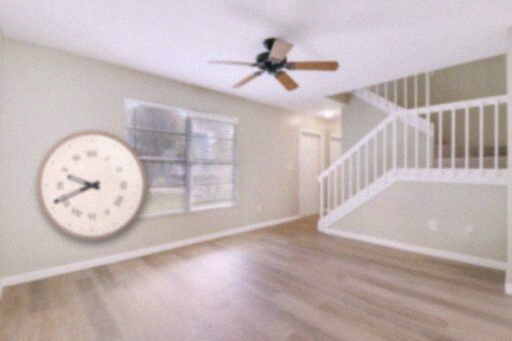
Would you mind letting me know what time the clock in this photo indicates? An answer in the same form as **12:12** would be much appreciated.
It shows **9:41**
